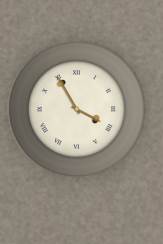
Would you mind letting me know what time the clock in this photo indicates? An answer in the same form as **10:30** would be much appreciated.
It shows **3:55**
